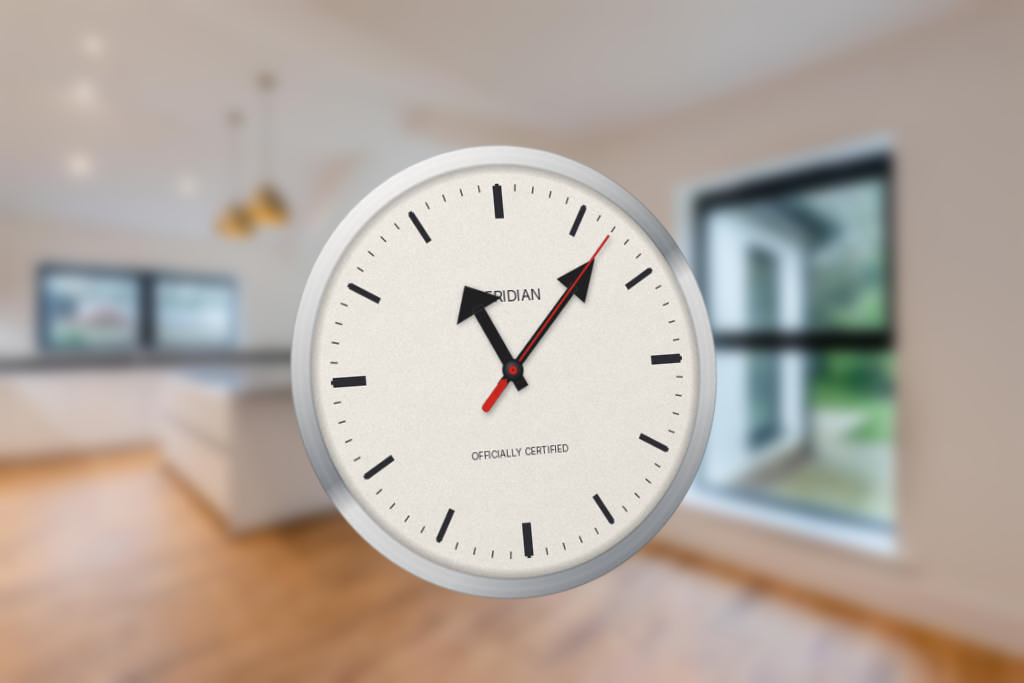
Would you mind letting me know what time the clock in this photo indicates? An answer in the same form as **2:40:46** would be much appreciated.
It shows **11:07:07**
